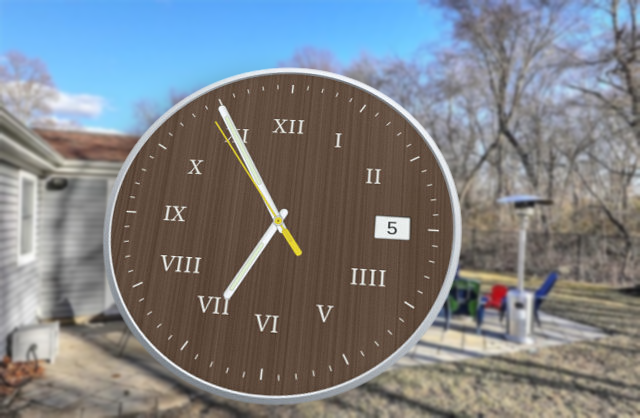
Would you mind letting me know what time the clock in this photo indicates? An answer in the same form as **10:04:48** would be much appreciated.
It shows **6:54:54**
